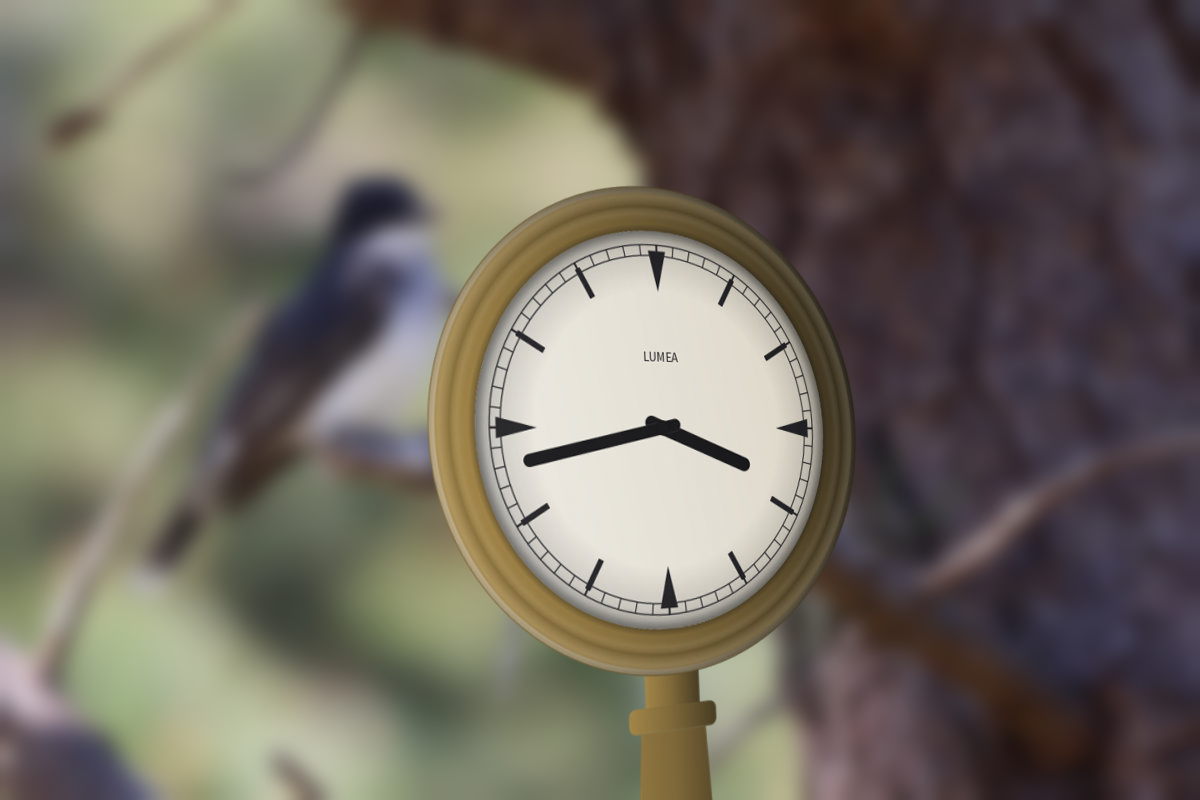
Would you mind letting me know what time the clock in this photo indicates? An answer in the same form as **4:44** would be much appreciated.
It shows **3:43**
